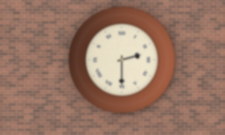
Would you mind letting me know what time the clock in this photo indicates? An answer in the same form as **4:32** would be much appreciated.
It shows **2:30**
